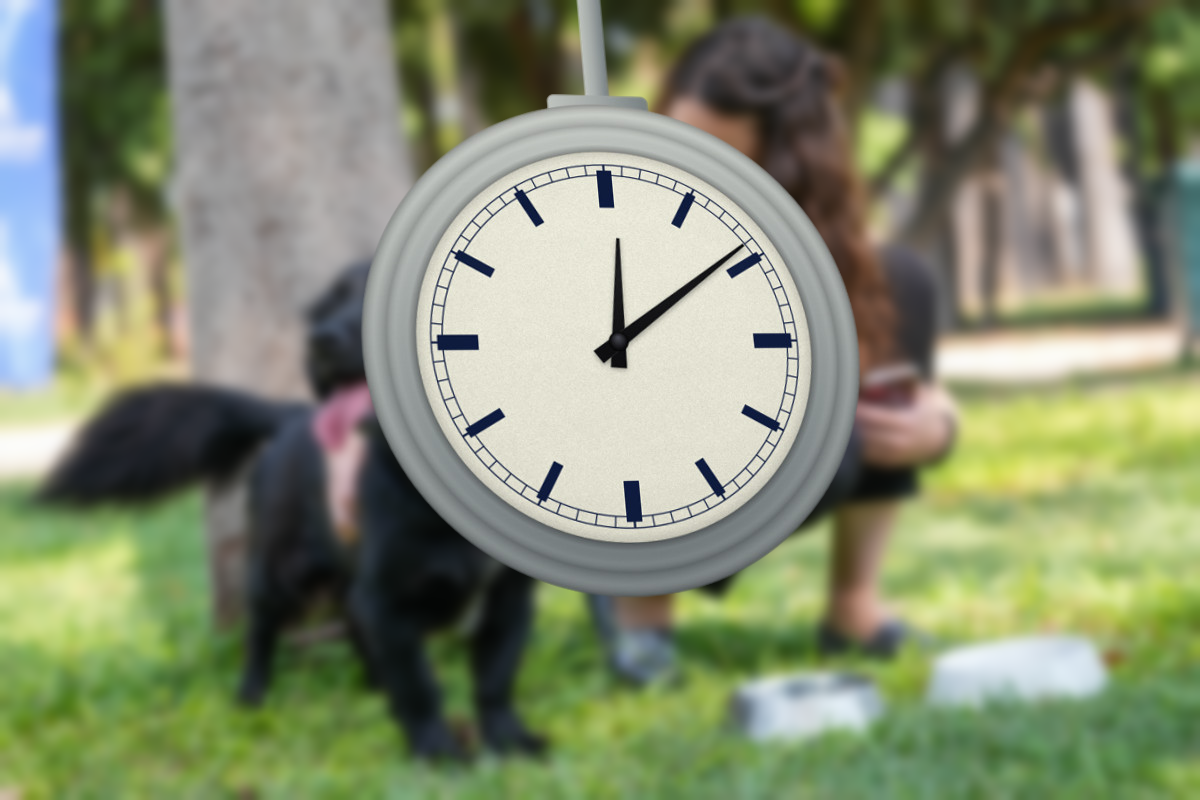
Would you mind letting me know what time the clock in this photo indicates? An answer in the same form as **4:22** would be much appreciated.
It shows **12:09**
